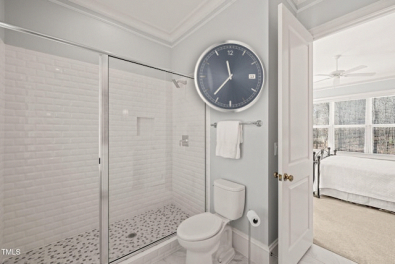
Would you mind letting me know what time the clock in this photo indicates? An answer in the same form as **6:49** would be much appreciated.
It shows **11:37**
